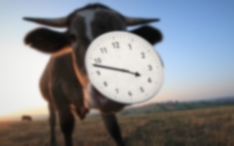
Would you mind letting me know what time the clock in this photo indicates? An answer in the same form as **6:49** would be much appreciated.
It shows **3:48**
